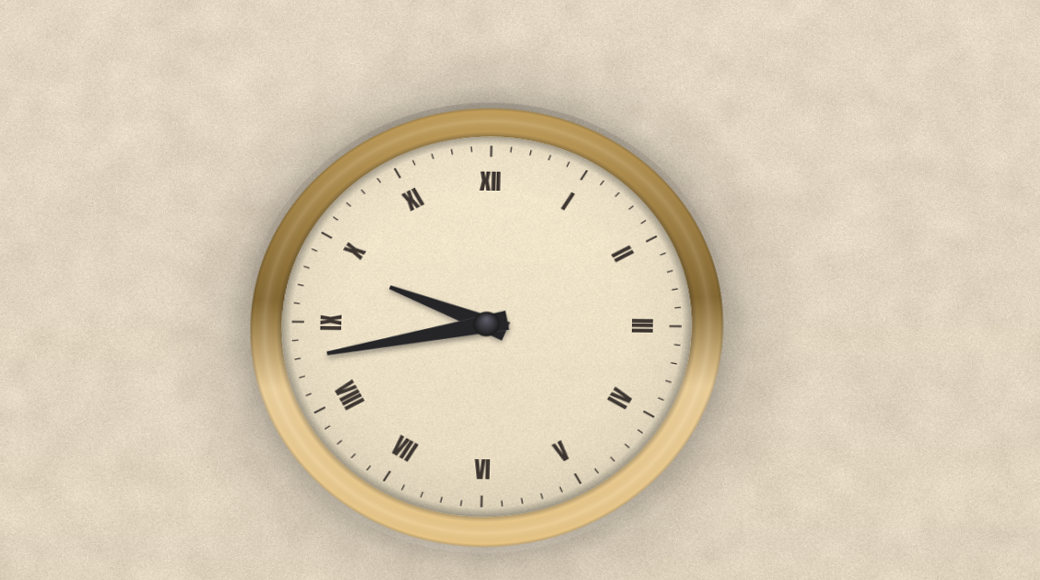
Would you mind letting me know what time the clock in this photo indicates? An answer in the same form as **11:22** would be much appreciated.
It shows **9:43**
